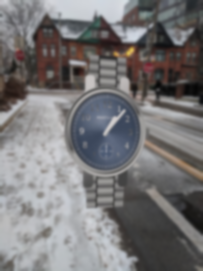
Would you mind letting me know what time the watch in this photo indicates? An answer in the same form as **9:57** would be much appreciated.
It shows **1:07**
